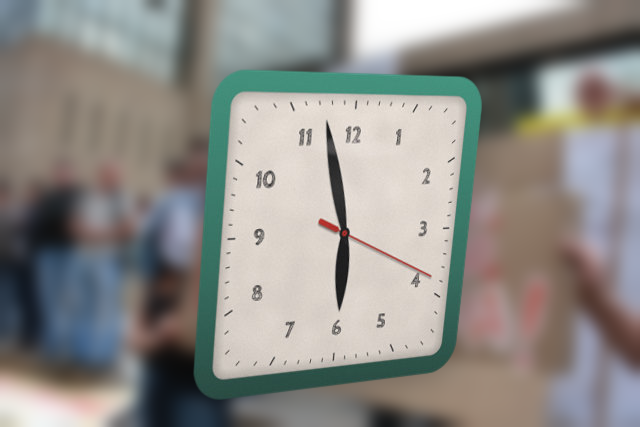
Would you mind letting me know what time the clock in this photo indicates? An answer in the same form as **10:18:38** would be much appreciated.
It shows **5:57:19**
